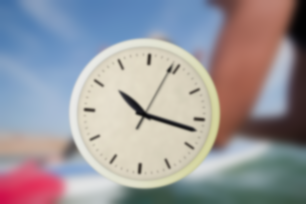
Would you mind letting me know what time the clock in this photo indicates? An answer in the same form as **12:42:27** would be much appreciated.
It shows **10:17:04**
